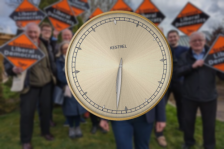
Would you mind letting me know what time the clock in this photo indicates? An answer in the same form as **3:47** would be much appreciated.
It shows **6:32**
